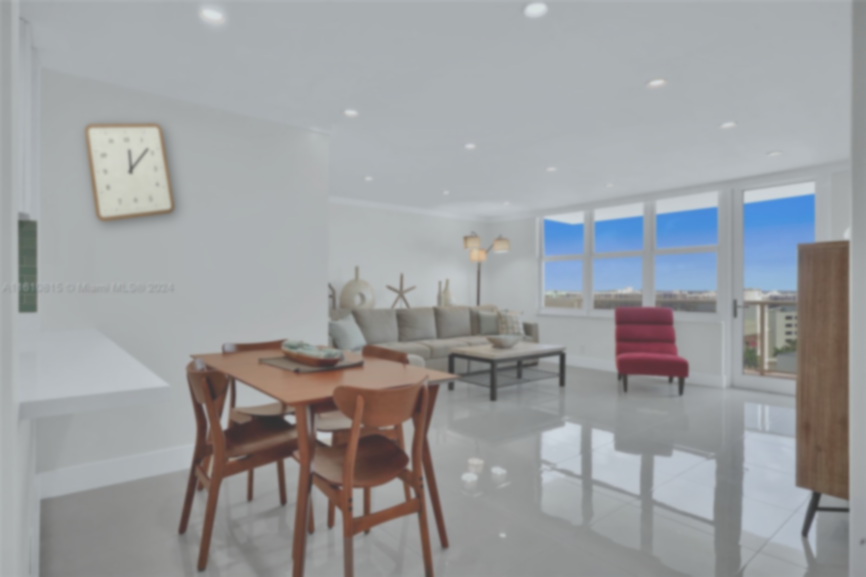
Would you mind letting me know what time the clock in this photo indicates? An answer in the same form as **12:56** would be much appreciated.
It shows **12:08**
